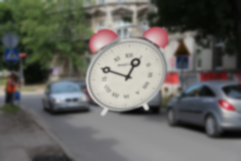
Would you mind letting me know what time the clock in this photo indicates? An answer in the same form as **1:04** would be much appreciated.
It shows **12:49**
